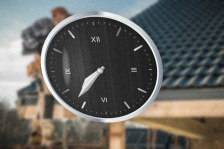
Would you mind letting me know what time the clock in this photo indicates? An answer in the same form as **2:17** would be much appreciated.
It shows **7:37**
